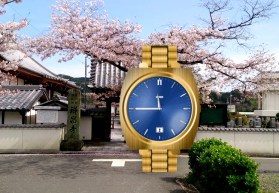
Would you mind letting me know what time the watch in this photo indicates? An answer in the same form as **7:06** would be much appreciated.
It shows **11:45**
